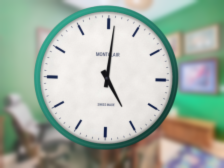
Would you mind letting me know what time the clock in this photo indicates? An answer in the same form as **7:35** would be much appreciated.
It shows **5:01**
